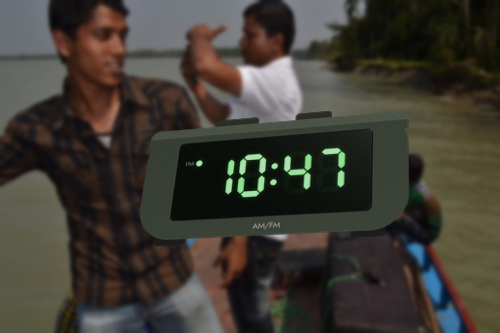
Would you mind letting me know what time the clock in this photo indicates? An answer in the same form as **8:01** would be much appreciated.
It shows **10:47**
